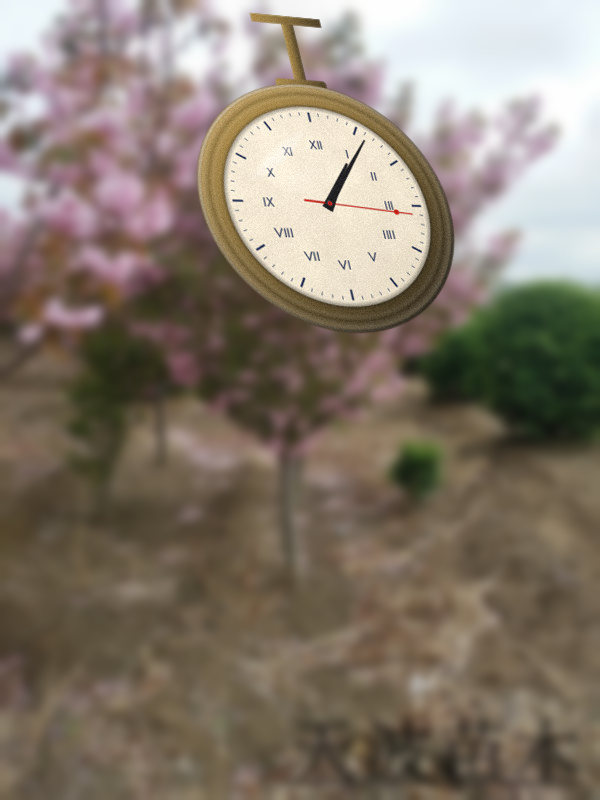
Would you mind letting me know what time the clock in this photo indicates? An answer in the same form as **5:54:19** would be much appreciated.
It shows **1:06:16**
